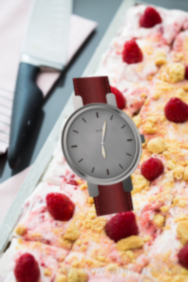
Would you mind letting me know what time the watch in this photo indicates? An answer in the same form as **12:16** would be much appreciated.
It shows **6:03**
